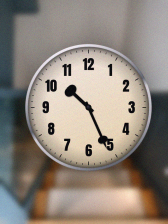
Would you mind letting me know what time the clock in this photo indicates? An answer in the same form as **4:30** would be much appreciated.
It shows **10:26**
